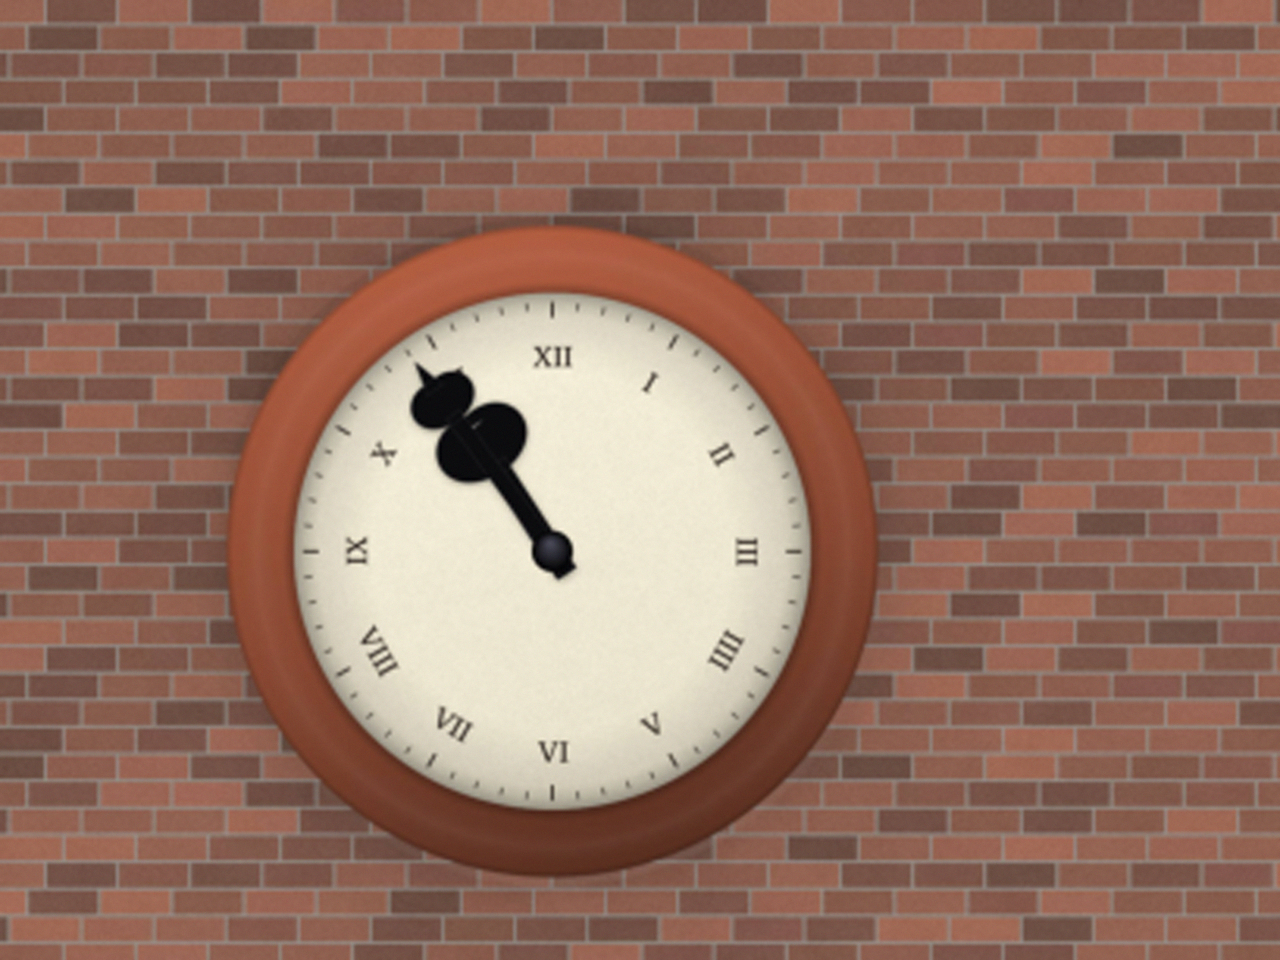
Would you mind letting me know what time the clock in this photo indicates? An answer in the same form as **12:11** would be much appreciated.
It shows **10:54**
